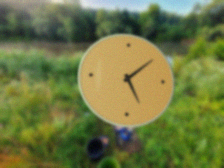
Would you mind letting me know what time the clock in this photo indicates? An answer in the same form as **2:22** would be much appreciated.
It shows **5:08**
